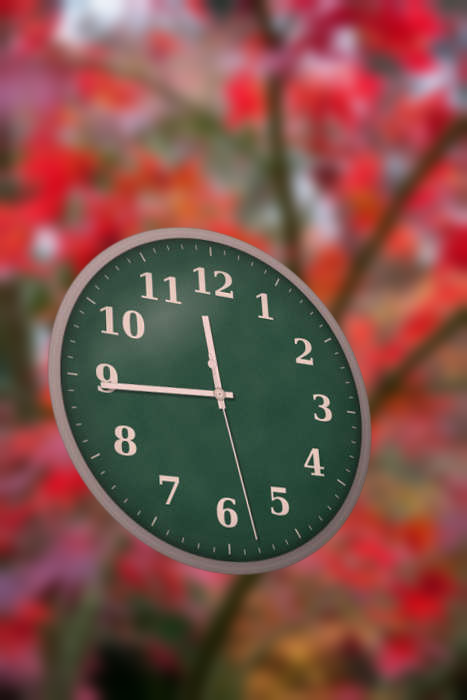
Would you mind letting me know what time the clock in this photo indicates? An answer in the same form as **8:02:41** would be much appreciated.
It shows **11:44:28**
